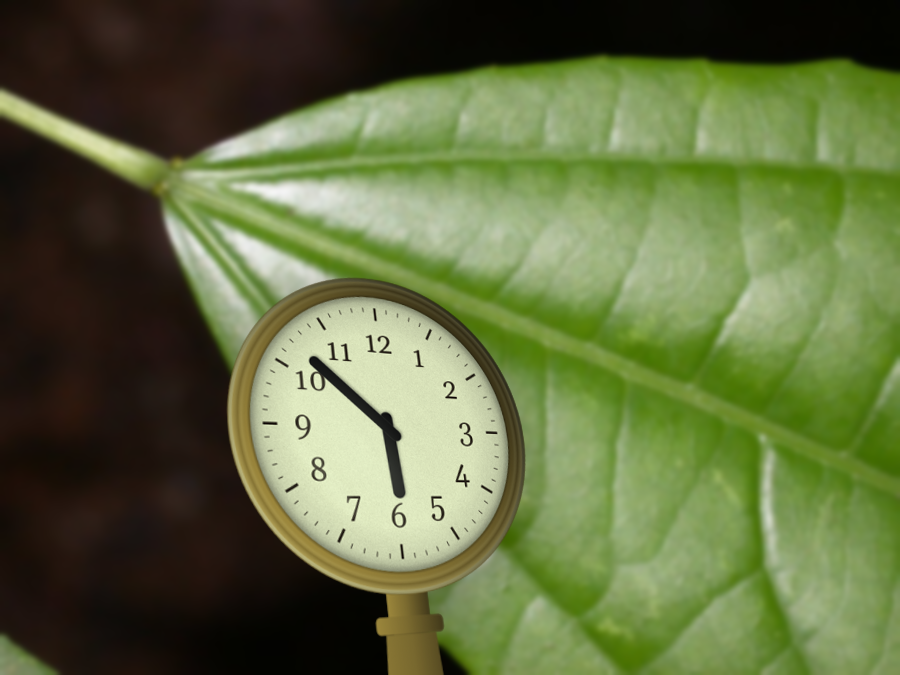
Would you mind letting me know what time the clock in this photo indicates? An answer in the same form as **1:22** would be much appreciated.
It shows **5:52**
